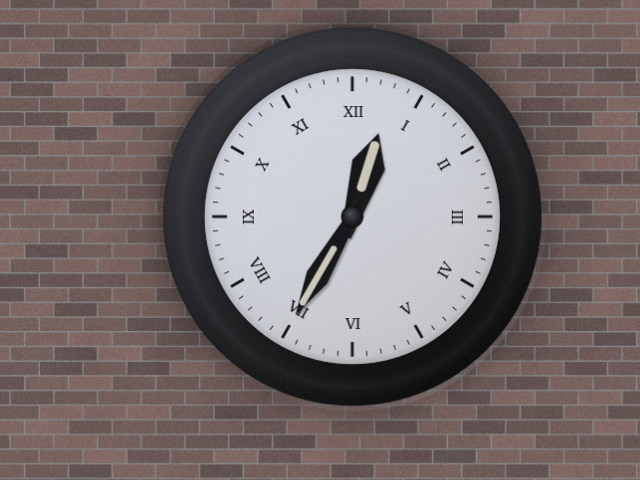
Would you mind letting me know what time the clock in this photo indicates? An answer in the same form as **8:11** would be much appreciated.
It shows **12:35**
